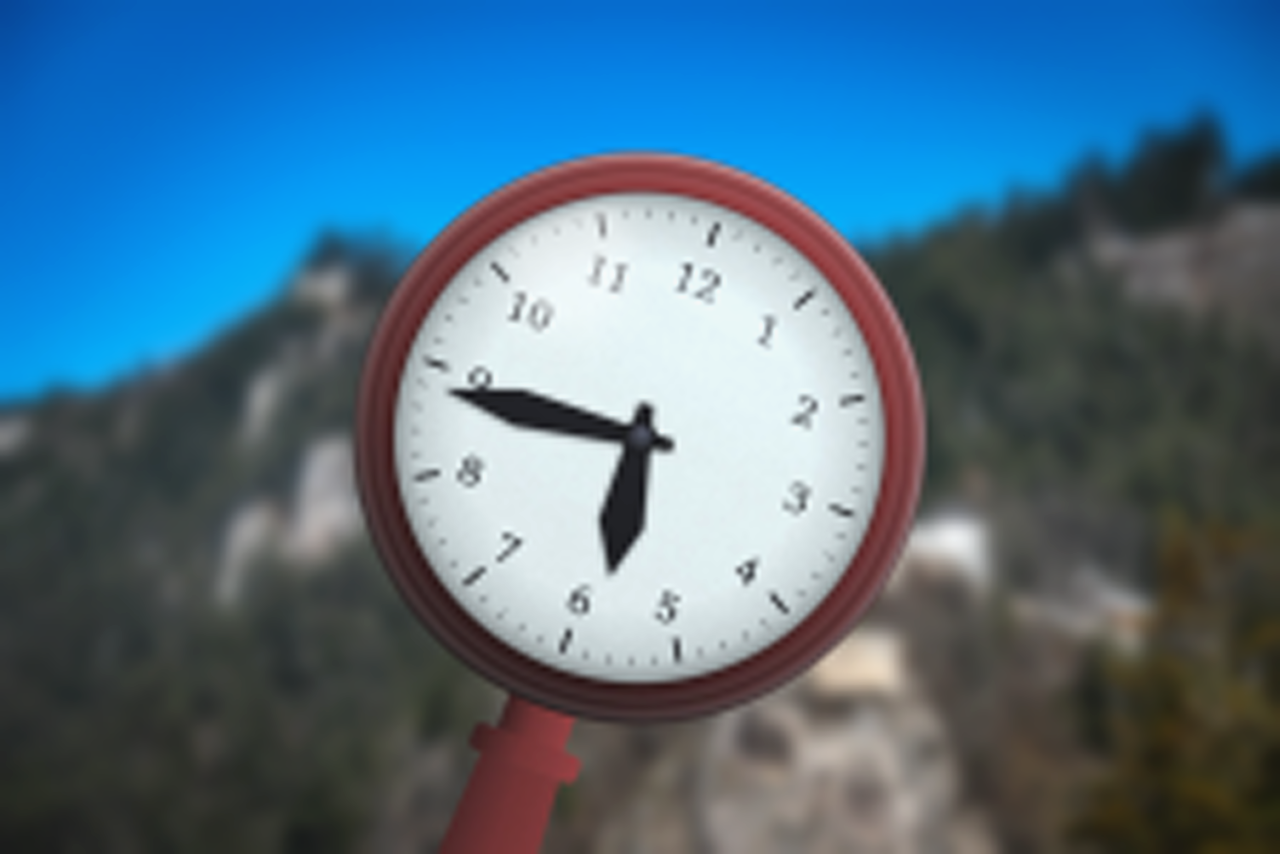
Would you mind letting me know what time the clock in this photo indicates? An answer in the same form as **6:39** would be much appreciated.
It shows **5:44**
